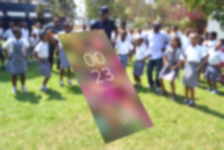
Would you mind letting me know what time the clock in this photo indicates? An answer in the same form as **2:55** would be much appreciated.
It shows **0:23**
